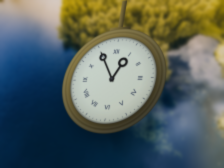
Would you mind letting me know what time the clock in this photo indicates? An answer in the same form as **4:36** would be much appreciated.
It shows **12:55**
